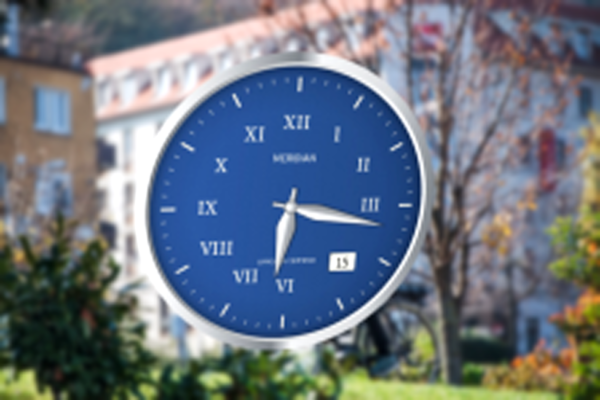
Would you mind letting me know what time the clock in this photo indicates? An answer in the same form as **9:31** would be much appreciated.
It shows **6:17**
